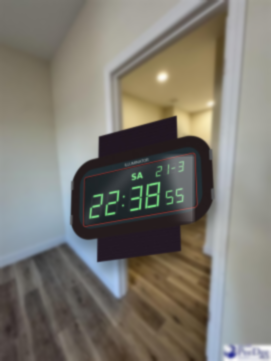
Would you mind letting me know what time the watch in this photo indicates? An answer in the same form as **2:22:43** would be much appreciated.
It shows **22:38:55**
